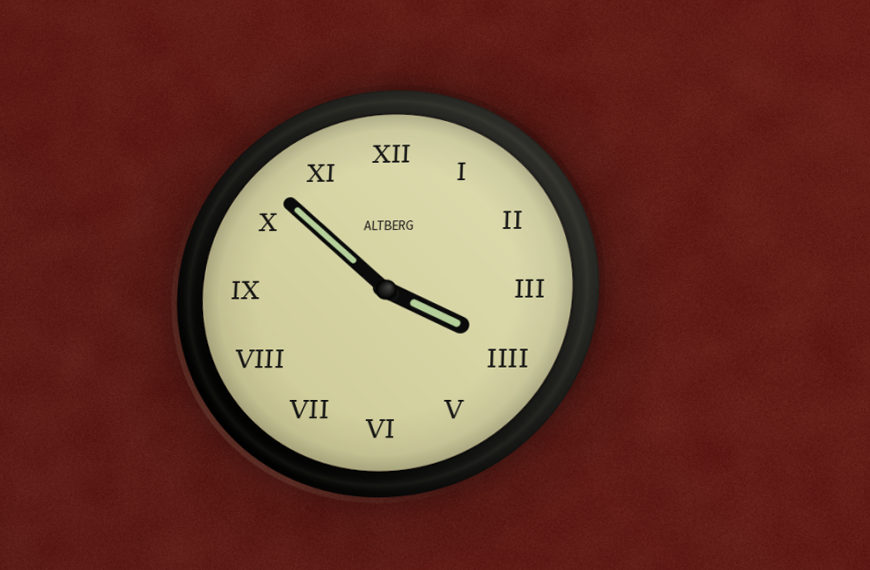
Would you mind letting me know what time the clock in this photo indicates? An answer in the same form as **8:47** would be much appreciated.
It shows **3:52**
